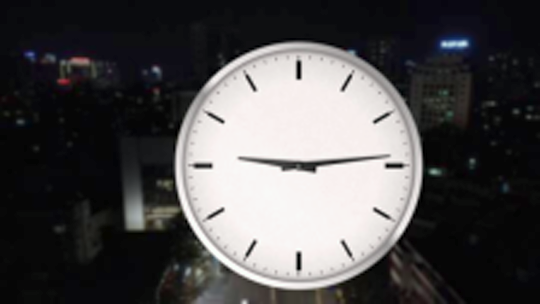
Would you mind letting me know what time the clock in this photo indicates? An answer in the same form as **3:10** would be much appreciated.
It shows **9:14**
